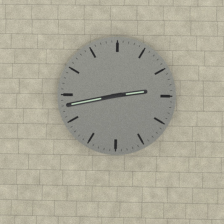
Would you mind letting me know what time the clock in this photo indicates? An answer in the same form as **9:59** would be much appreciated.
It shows **2:43**
